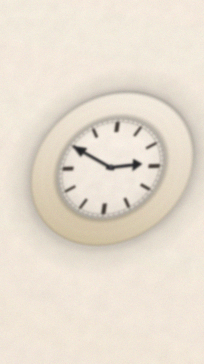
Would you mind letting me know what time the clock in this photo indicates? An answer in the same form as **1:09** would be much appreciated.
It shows **2:50**
